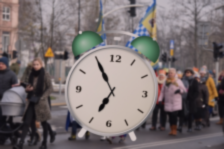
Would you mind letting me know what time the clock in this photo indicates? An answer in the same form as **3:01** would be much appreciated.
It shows **6:55**
